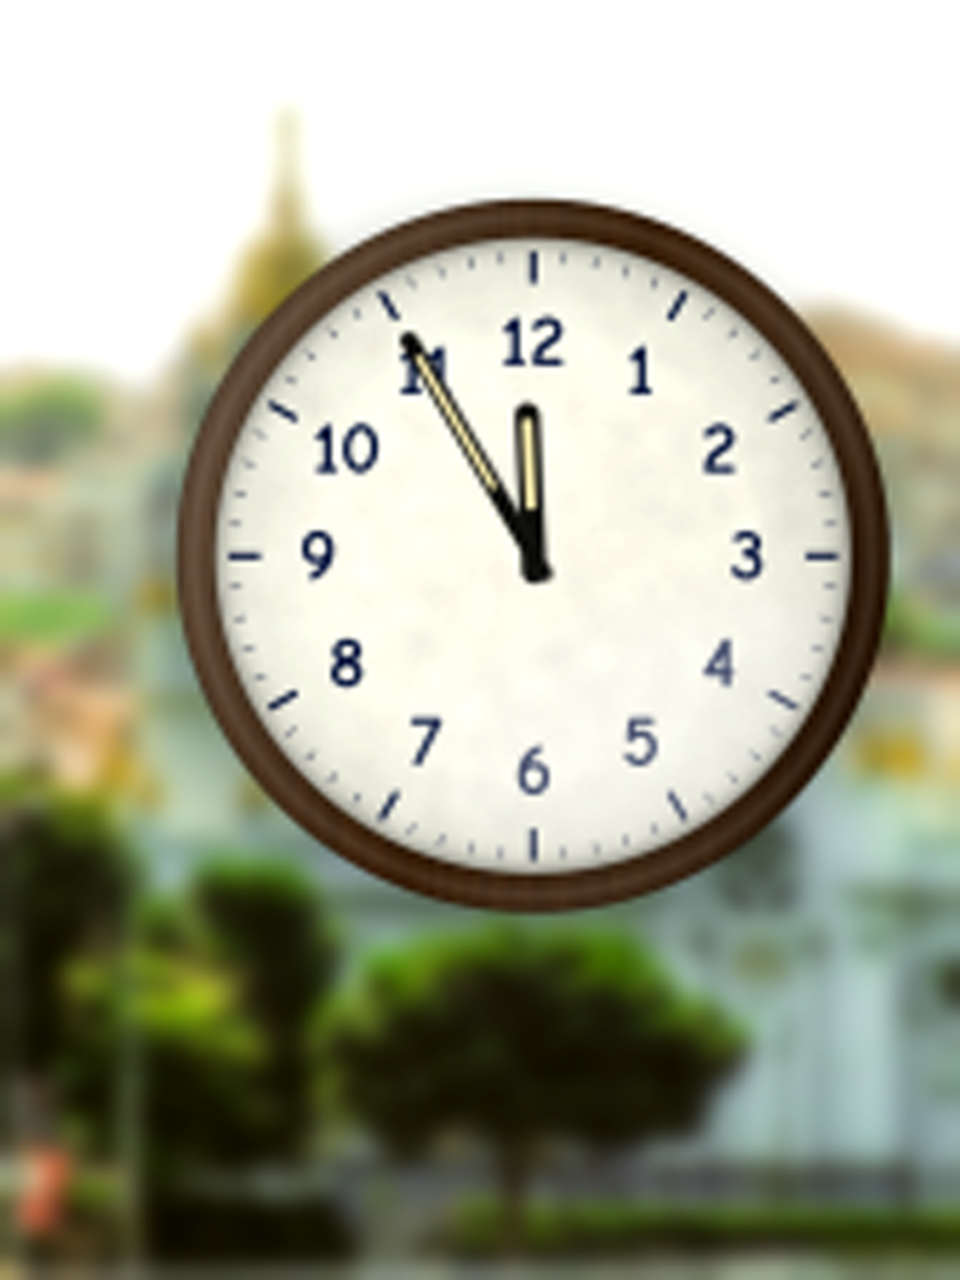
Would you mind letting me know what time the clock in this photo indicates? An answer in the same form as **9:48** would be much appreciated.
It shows **11:55**
